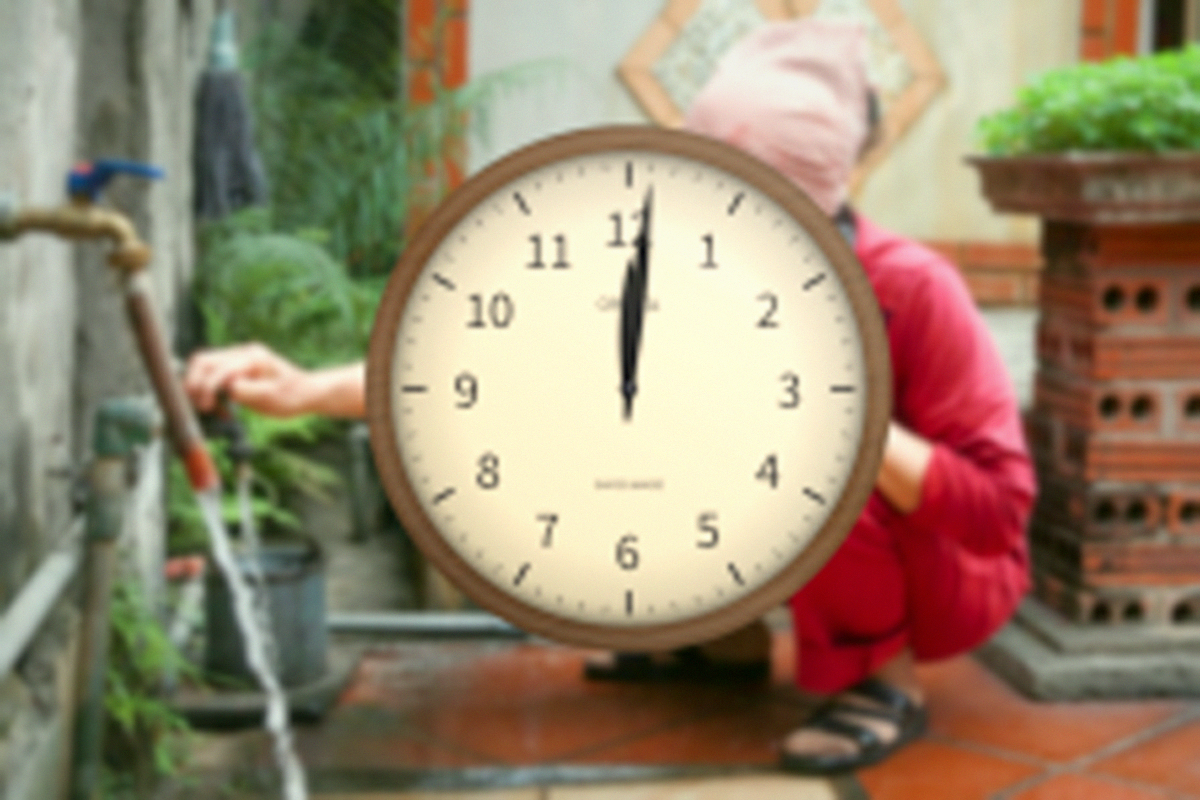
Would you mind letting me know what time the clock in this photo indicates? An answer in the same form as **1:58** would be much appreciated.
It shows **12:01**
